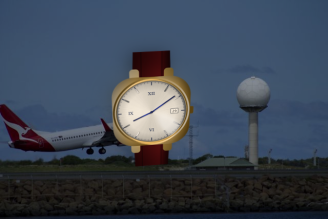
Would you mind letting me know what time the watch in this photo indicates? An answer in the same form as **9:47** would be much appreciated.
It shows **8:09**
